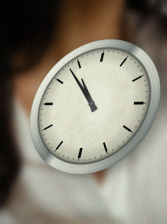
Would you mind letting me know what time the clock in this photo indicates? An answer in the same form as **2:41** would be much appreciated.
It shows **10:53**
